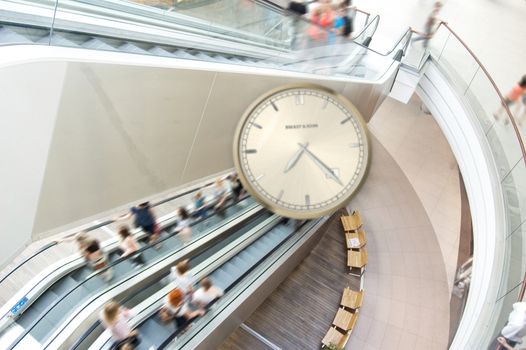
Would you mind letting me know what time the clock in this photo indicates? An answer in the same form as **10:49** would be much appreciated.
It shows **7:23**
